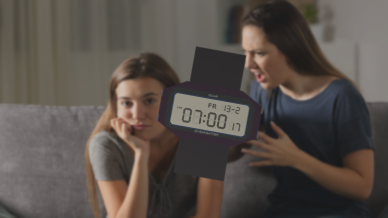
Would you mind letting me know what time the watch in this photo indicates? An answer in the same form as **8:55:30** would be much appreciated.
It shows **7:00:17**
